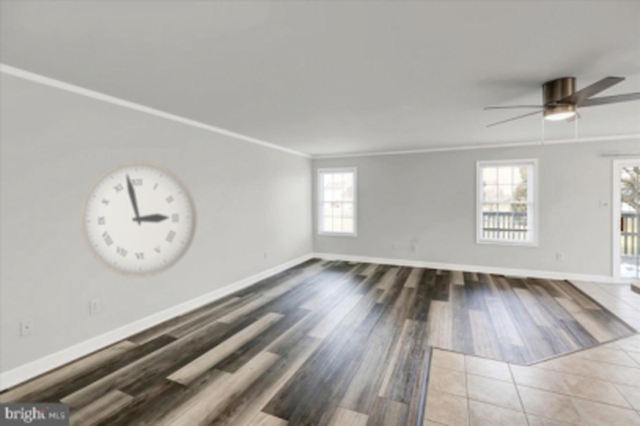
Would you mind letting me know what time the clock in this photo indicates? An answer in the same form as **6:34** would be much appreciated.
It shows **2:58**
